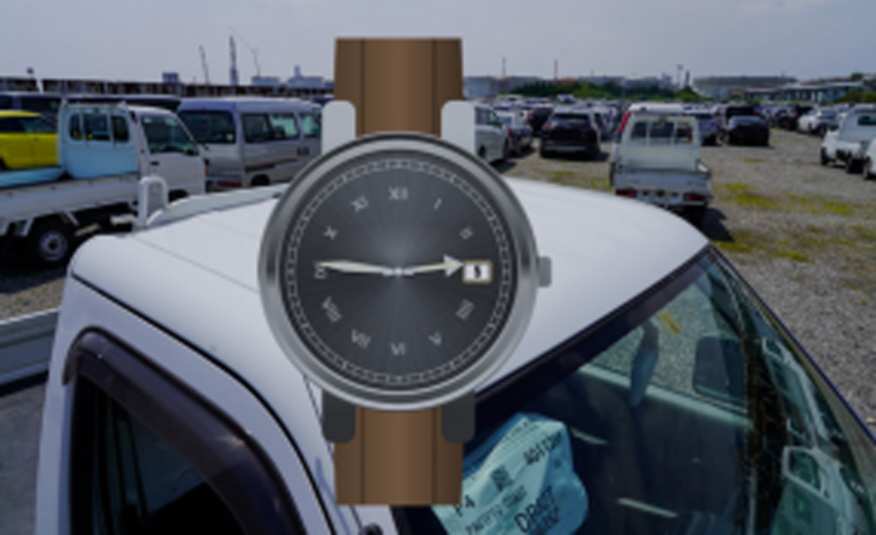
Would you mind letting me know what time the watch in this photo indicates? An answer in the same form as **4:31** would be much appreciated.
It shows **2:46**
